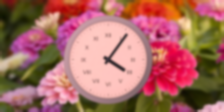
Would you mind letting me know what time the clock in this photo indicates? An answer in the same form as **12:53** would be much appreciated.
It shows **4:06**
